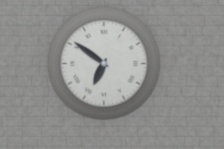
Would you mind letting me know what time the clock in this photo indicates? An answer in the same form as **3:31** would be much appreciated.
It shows **6:51**
